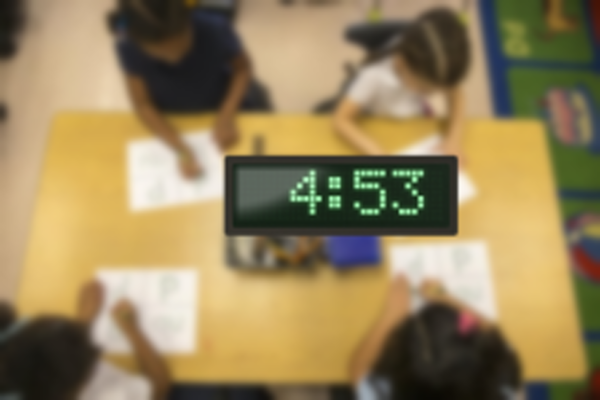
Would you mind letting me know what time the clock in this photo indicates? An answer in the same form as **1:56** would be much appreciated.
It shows **4:53**
